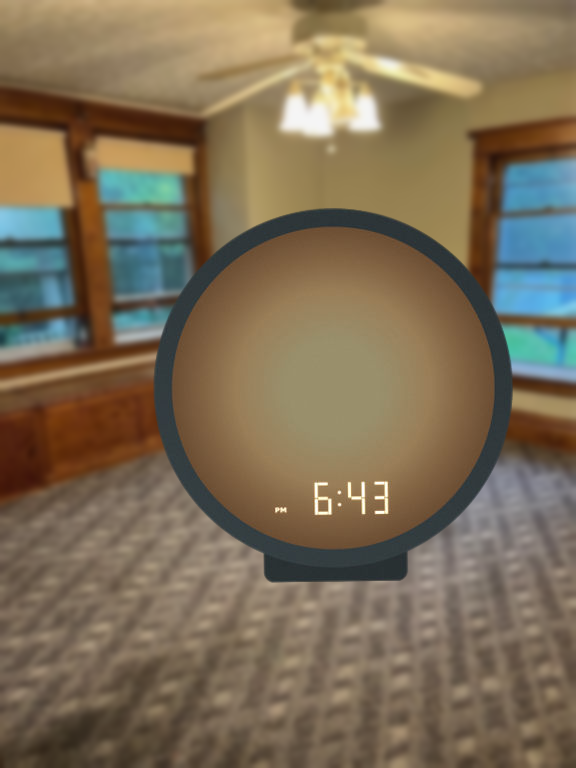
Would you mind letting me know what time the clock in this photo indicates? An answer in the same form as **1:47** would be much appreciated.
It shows **6:43**
